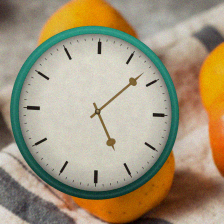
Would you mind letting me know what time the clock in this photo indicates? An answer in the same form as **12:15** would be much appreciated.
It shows **5:08**
